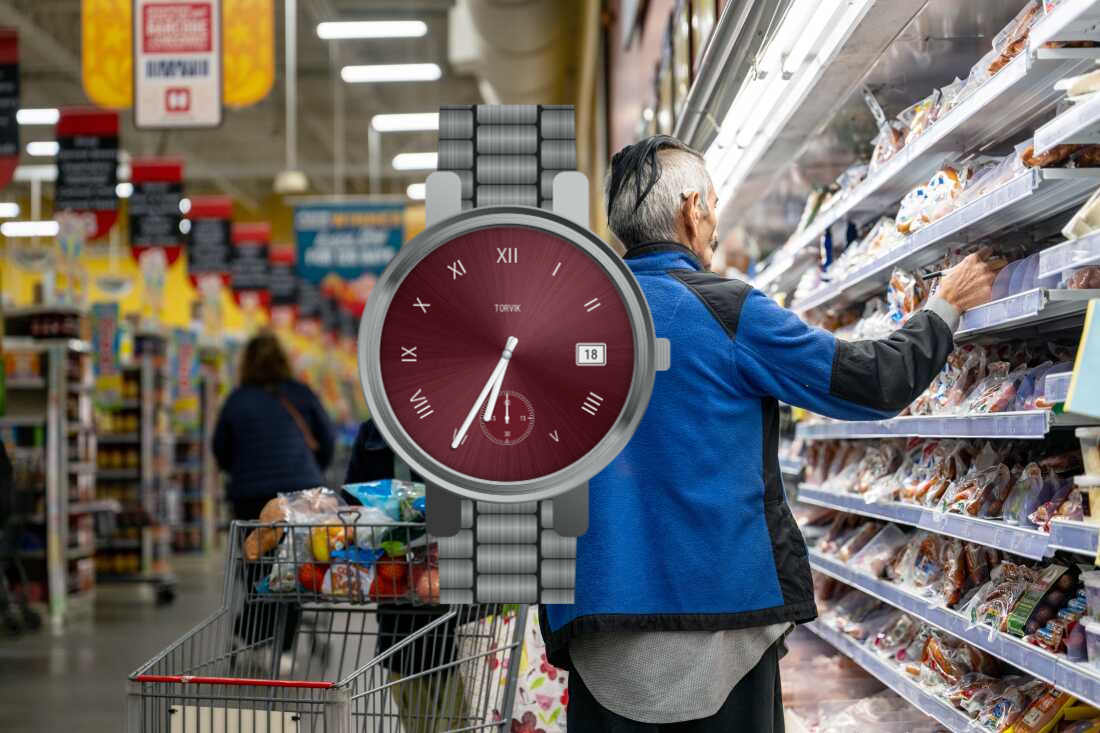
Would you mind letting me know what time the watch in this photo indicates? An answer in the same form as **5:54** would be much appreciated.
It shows **6:35**
